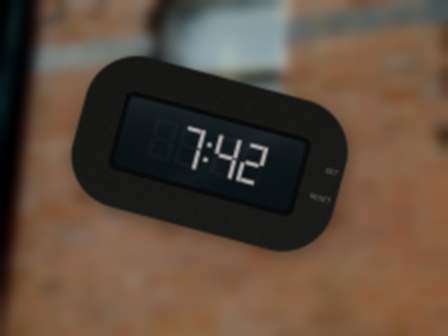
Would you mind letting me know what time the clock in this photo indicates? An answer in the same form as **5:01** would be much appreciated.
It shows **7:42**
